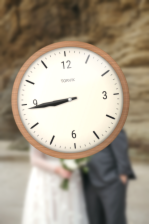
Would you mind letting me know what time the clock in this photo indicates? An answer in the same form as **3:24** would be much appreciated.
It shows **8:44**
